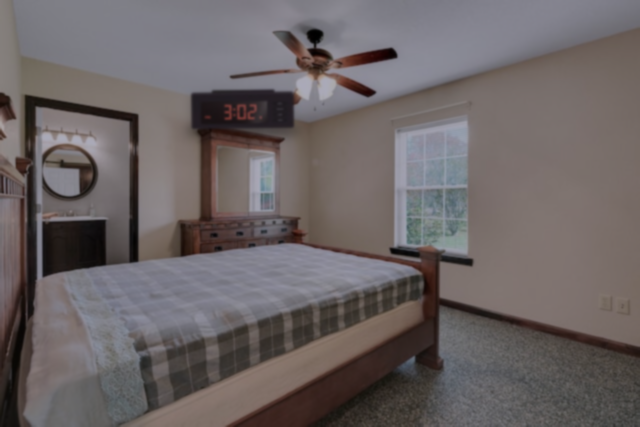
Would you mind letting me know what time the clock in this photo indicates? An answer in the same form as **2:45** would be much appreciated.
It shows **3:02**
